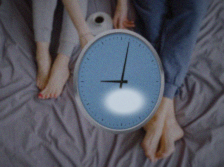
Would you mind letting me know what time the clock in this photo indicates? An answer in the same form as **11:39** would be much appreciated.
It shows **9:02**
